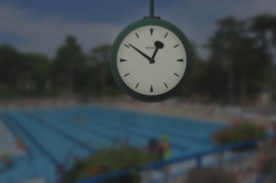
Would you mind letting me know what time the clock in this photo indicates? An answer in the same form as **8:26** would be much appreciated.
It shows **12:51**
